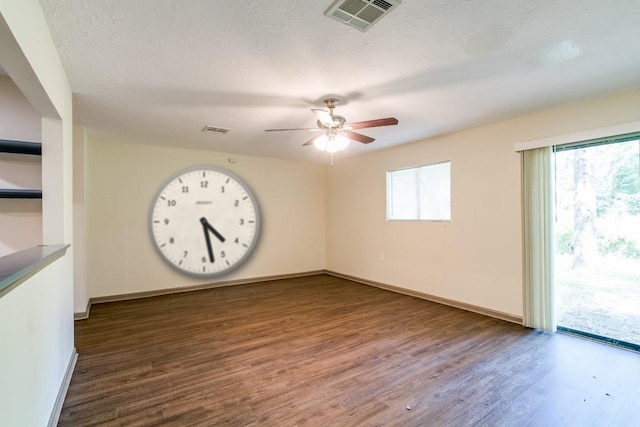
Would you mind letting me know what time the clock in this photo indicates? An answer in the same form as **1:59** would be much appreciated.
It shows **4:28**
